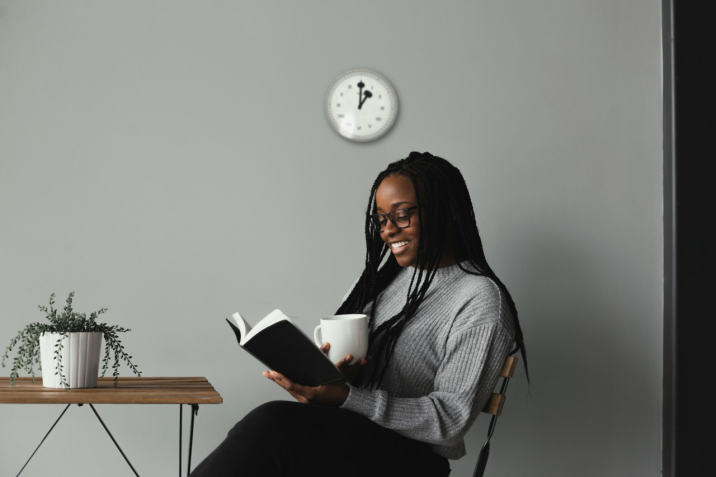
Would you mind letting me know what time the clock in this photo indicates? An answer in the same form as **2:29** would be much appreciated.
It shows **1:00**
